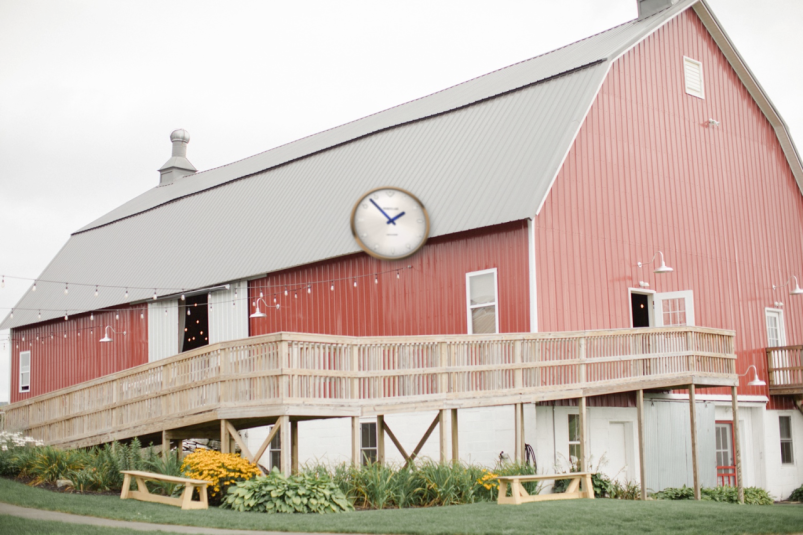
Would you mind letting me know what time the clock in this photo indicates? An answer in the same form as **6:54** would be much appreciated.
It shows **1:53**
